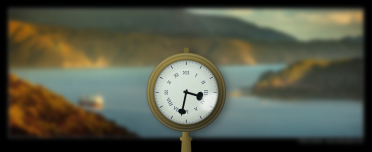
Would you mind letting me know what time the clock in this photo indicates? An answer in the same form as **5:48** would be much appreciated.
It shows **3:32**
